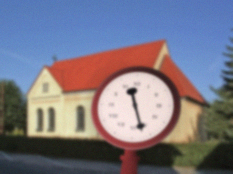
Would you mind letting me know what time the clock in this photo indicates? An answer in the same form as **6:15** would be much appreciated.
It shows **11:27**
